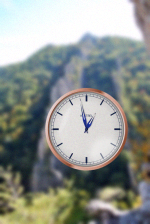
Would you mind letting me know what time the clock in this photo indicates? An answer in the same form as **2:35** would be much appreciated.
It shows **12:58**
